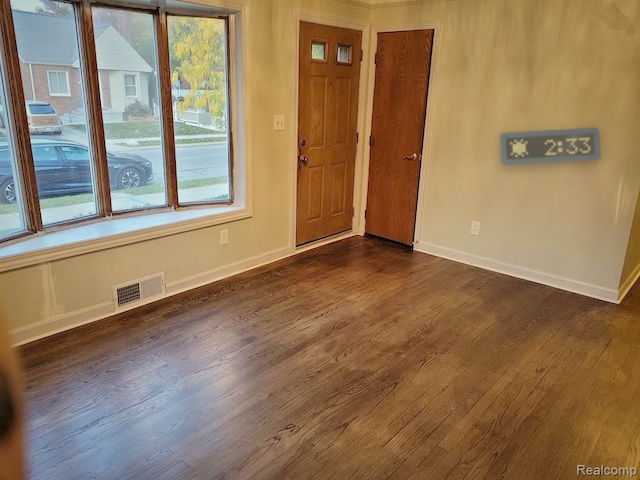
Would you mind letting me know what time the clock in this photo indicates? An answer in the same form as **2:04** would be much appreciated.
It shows **2:33**
